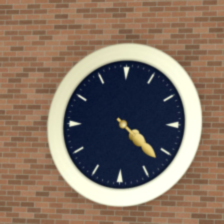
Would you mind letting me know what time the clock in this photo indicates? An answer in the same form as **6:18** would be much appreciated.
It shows **4:22**
